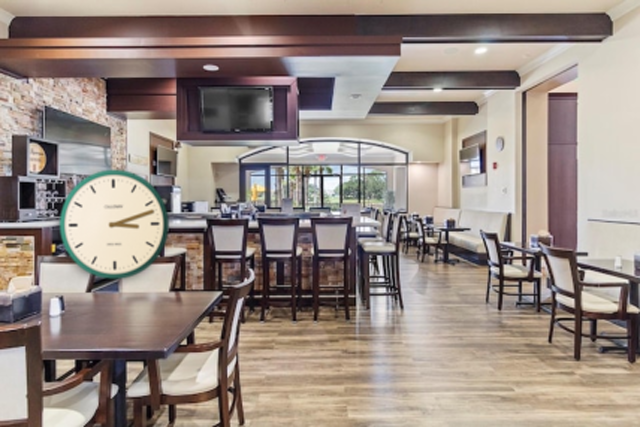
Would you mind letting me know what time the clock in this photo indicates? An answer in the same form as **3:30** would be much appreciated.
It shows **3:12**
